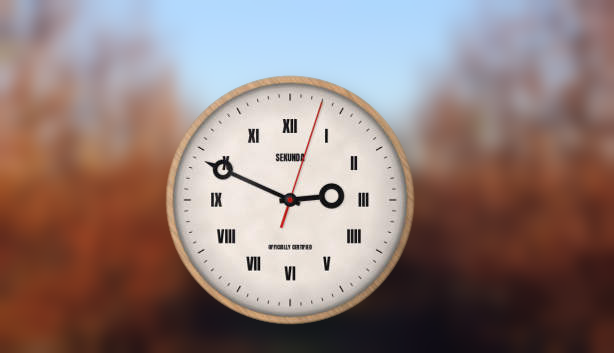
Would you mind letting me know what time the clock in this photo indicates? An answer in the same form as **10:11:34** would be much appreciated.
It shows **2:49:03**
